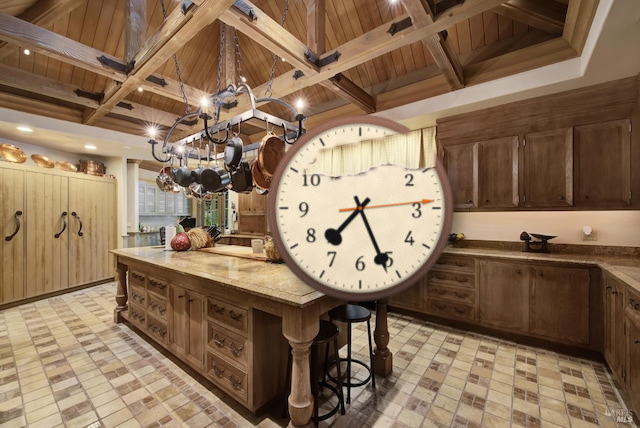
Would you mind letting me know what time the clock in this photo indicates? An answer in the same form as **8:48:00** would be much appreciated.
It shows **7:26:14**
